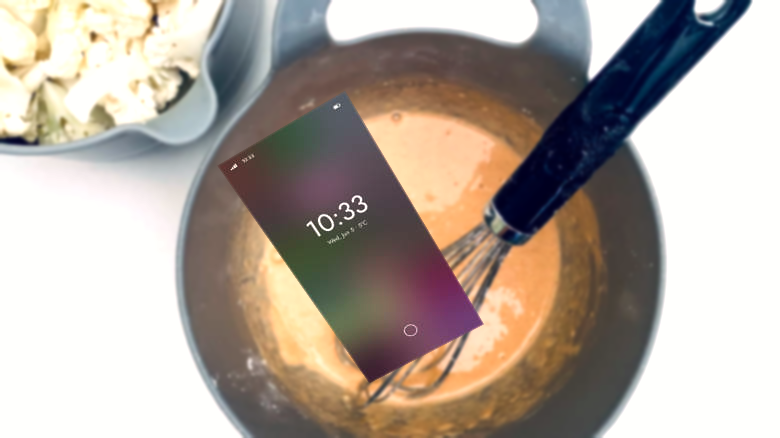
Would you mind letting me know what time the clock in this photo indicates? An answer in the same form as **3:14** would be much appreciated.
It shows **10:33**
